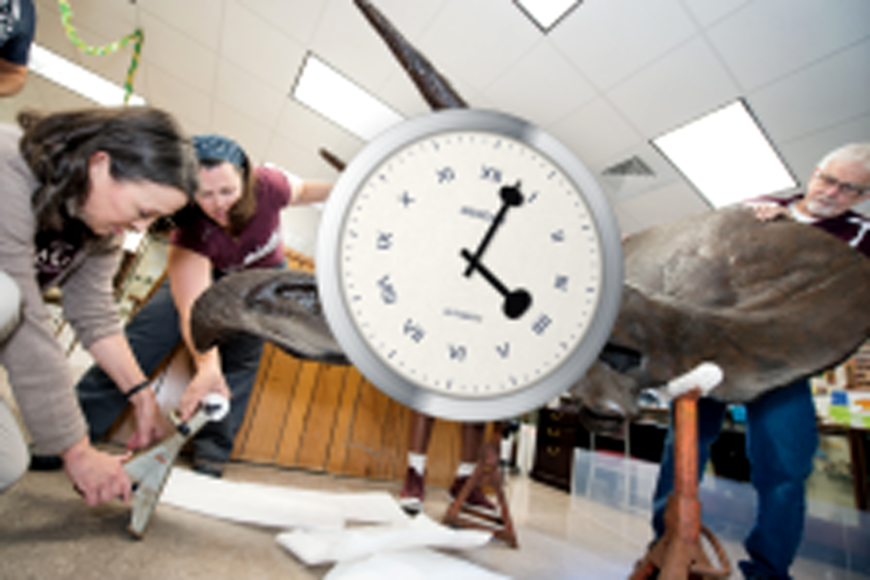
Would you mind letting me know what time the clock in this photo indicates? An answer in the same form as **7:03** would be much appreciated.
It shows **4:03**
